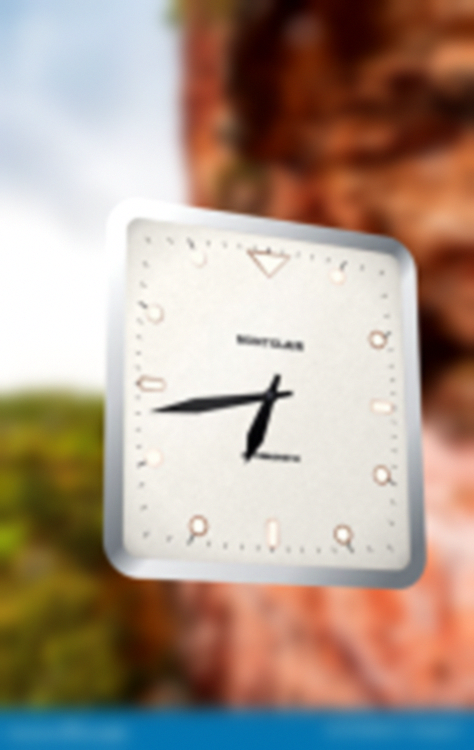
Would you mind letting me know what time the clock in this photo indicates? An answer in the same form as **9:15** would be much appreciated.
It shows **6:43**
